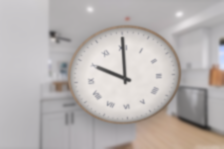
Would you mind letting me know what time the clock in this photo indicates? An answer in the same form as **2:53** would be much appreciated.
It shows **10:00**
